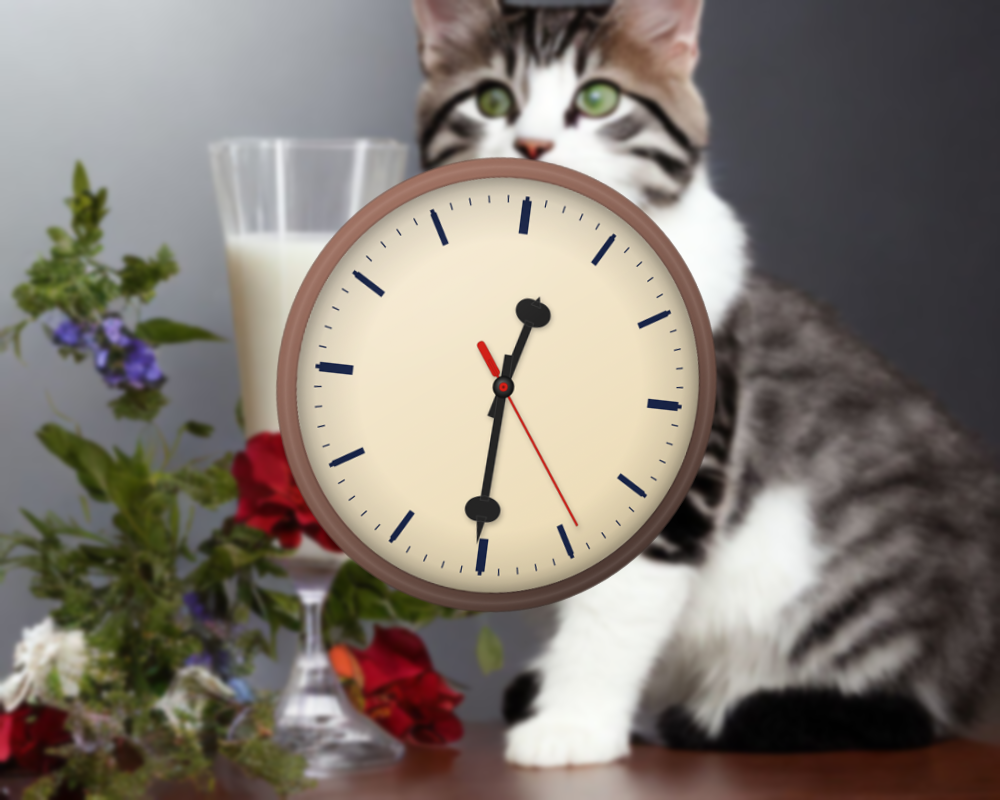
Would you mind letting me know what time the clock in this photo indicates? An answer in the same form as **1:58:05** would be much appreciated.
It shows **12:30:24**
